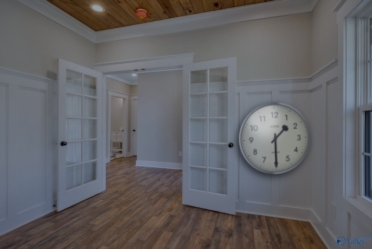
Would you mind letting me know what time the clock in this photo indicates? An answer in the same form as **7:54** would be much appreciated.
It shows **1:30**
